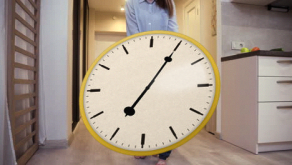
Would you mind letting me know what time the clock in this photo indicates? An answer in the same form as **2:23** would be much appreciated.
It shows **7:05**
